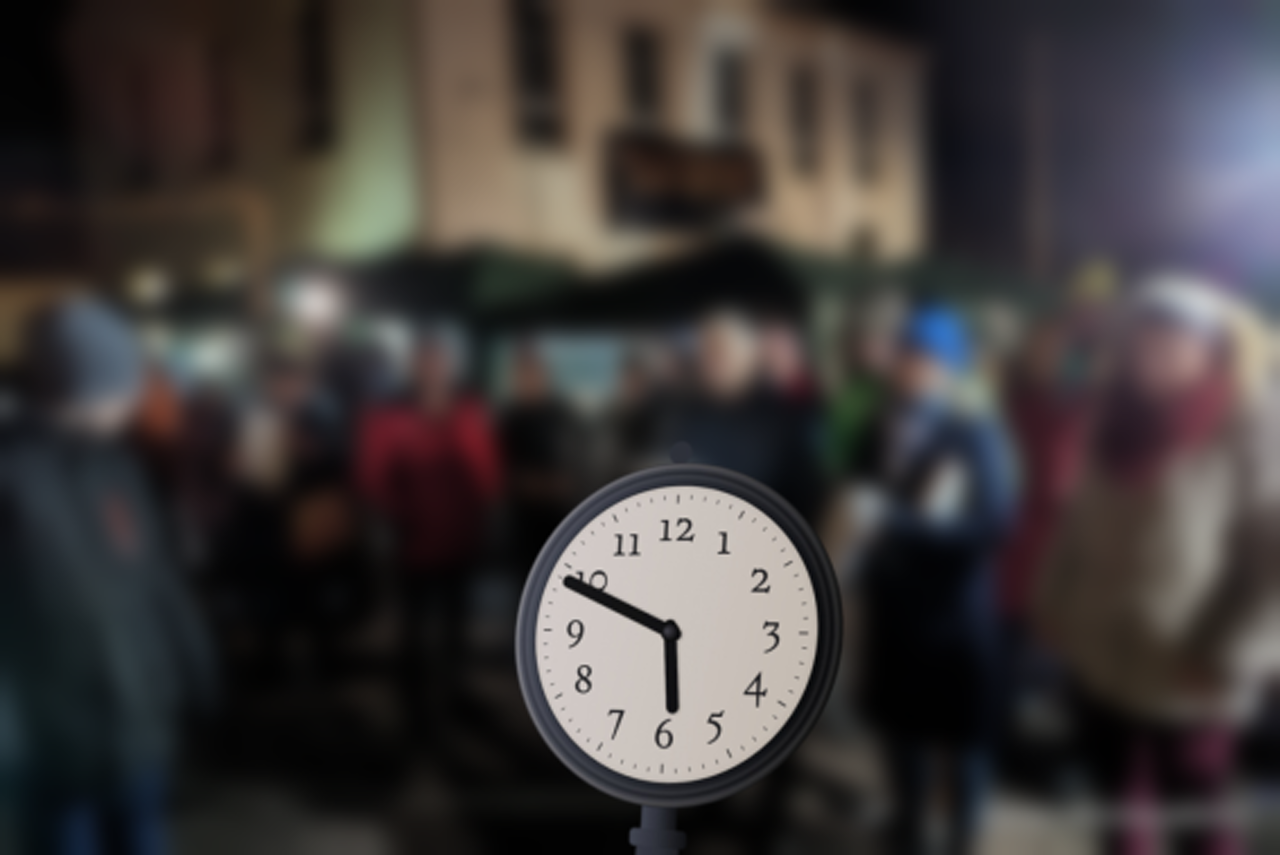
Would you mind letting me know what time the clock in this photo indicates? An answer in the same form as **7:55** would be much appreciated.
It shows **5:49**
